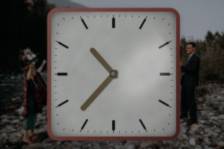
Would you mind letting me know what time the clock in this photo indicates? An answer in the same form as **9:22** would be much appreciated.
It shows **10:37**
